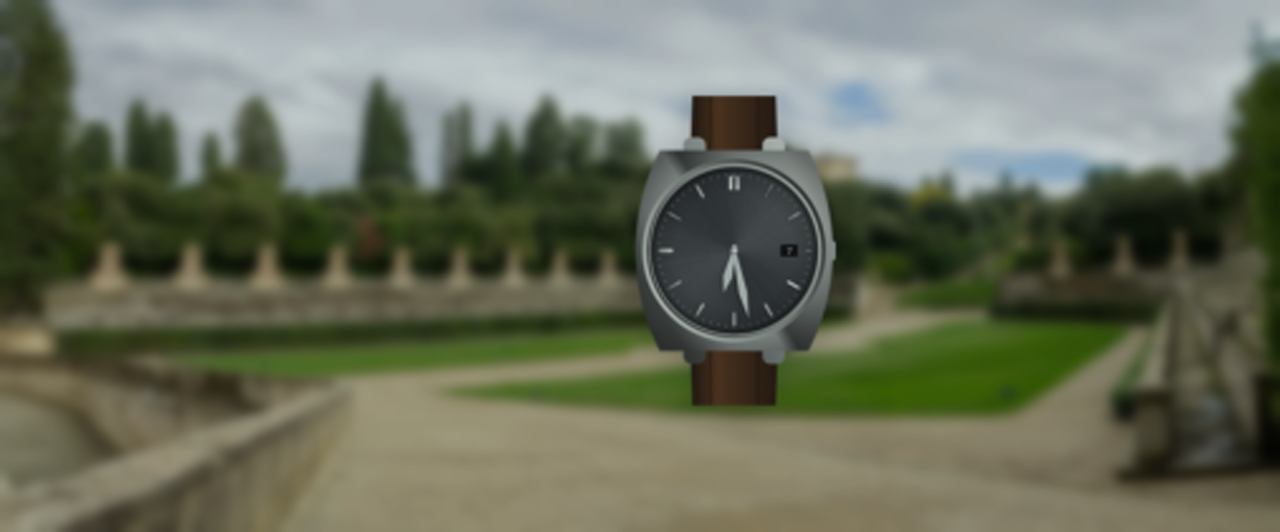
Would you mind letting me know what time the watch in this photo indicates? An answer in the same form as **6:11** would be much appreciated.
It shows **6:28**
